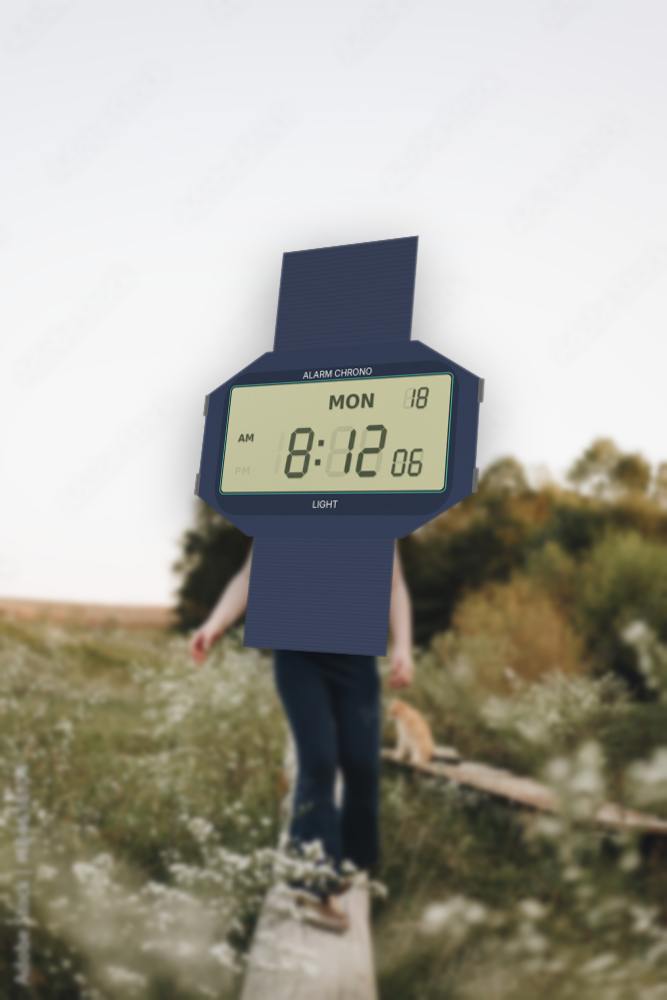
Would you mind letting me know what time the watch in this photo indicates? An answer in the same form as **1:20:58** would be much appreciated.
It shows **8:12:06**
